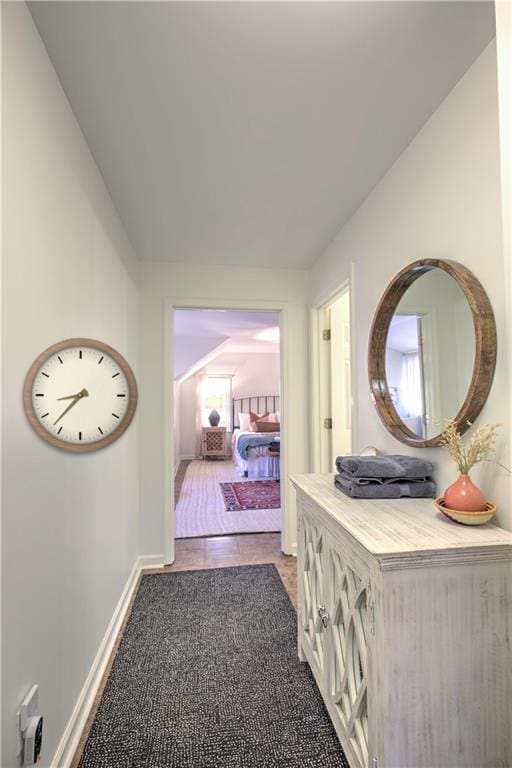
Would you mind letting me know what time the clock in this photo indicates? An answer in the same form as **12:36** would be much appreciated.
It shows **8:37**
